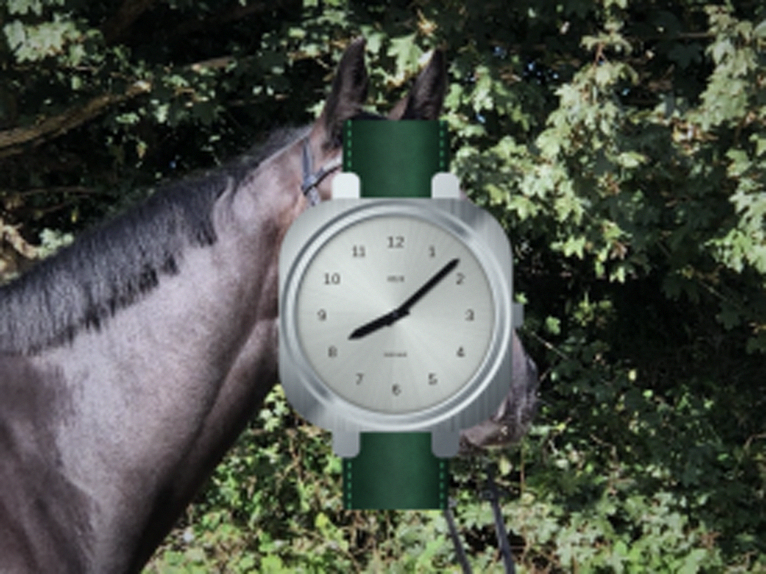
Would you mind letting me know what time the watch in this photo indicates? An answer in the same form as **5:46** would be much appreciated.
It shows **8:08**
